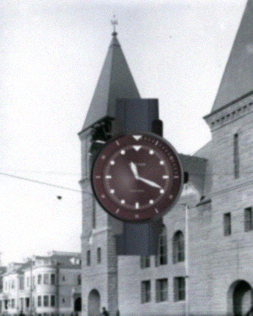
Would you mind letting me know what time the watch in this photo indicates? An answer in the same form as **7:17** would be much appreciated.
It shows **11:19**
